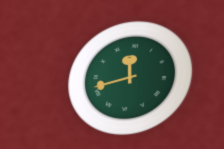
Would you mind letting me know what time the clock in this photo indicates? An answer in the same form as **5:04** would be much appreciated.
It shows **11:42**
